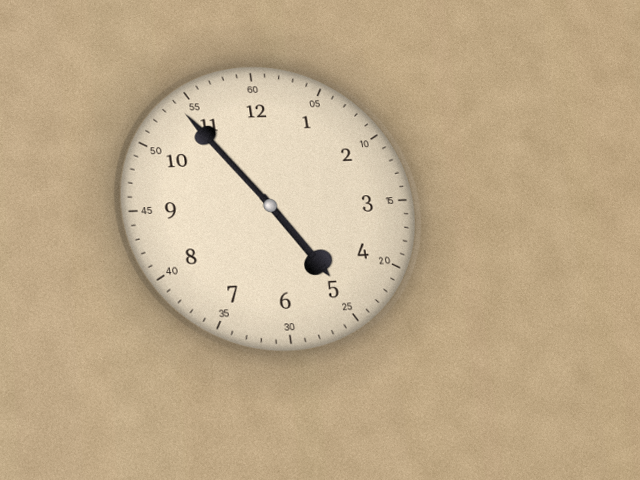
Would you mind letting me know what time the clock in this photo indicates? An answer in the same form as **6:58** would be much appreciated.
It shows **4:54**
